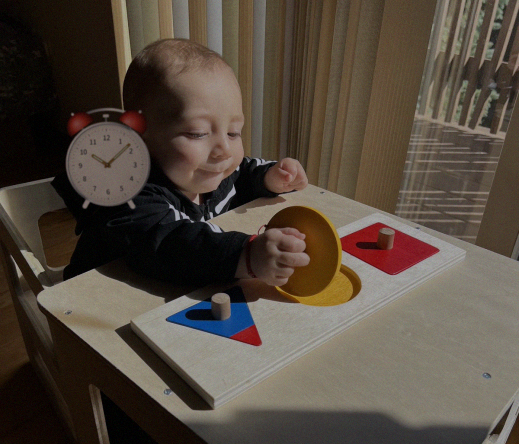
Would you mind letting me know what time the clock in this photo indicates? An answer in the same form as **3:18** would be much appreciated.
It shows **10:08**
